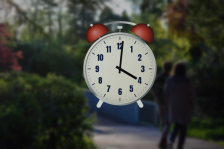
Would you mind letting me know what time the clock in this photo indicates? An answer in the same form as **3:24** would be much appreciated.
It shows **4:01**
